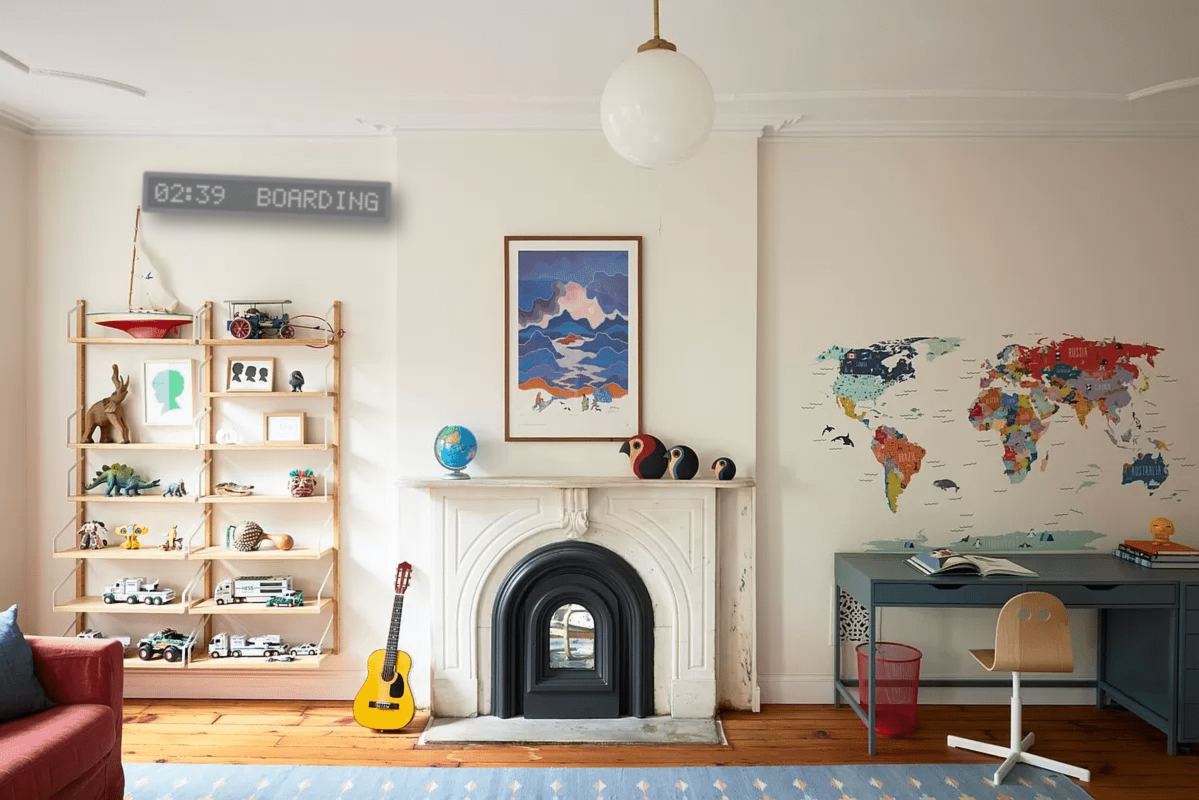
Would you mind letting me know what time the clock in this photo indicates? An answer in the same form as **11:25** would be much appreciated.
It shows **2:39**
